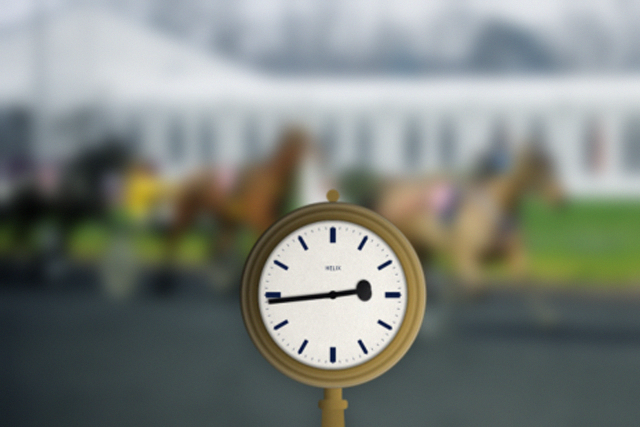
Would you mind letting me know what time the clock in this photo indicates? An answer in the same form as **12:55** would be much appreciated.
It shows **2:44**
